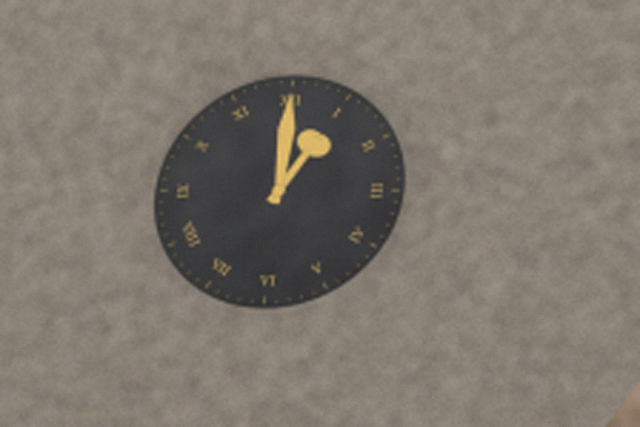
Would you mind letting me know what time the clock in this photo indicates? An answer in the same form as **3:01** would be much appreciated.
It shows **1:00**
